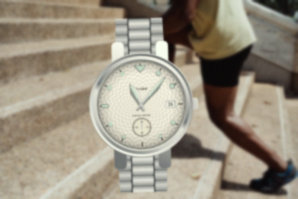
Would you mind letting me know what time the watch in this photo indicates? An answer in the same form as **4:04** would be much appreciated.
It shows **11:07**
